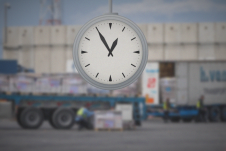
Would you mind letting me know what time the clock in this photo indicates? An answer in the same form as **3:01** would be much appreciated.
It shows **12:55**
